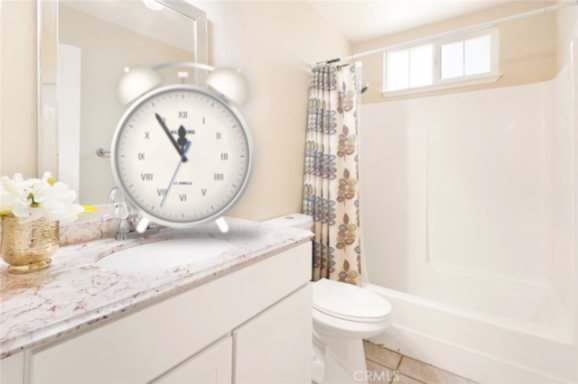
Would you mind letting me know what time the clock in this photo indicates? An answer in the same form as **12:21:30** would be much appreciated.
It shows **11:54:34**
